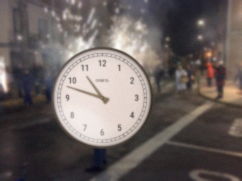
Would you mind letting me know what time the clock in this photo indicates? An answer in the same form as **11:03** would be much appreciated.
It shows **10:48**
